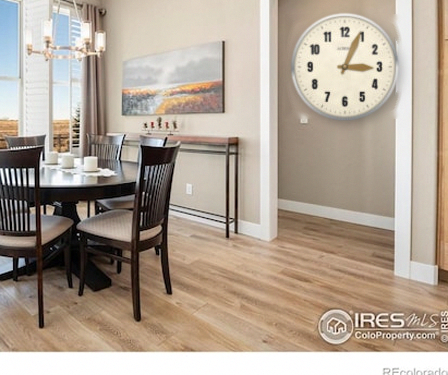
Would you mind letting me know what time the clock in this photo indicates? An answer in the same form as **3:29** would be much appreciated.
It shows **3:04**
